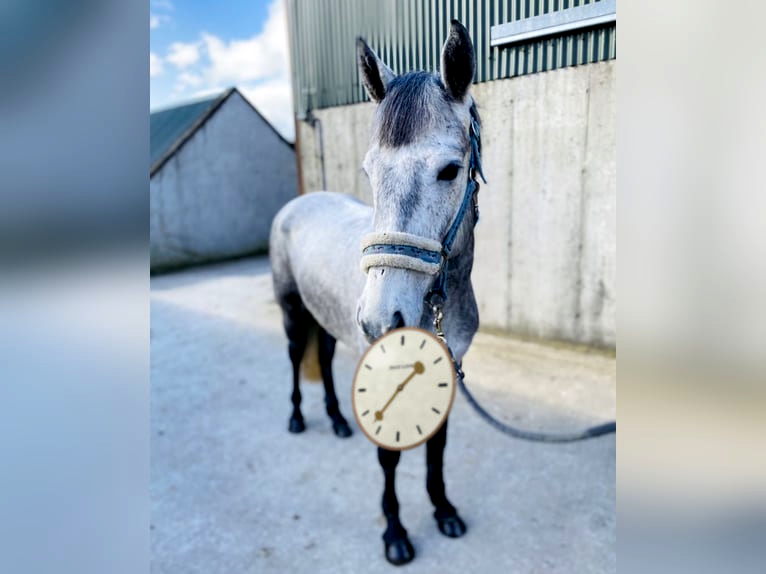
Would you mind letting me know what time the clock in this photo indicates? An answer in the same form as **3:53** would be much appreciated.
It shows **1:37**
